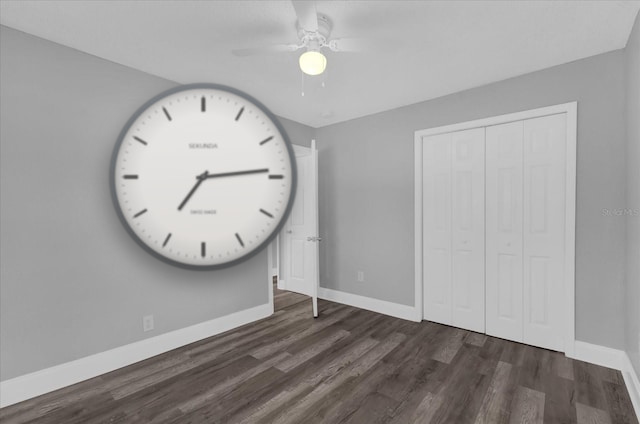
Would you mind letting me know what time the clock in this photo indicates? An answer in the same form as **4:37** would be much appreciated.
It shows **7:14**
